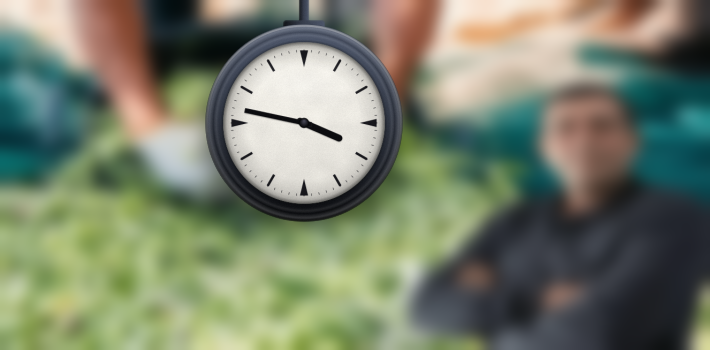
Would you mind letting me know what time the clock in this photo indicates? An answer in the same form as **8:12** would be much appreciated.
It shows **3:47**
